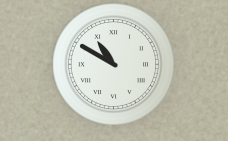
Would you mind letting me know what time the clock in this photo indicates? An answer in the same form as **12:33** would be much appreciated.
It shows **10:50**
